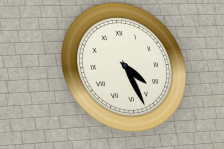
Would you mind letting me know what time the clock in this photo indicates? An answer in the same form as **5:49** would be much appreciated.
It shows **4:27**
